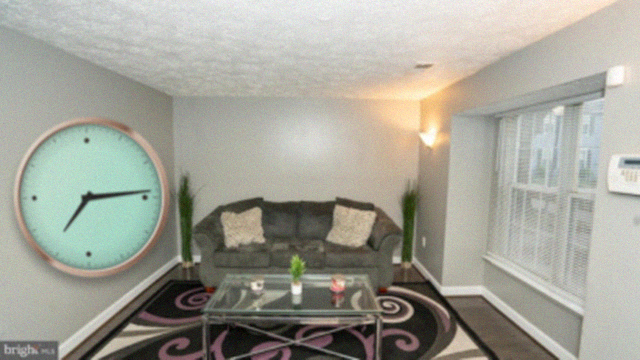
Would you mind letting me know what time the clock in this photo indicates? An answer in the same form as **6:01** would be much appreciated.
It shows **7:14**
